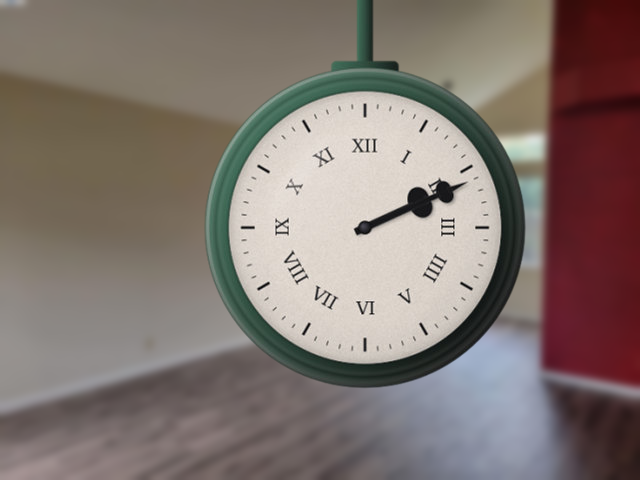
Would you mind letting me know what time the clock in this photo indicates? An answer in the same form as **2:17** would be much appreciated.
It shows **2:11**
